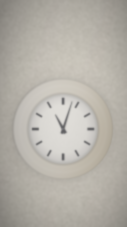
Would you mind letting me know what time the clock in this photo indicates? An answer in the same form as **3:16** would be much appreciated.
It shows **11:03**
